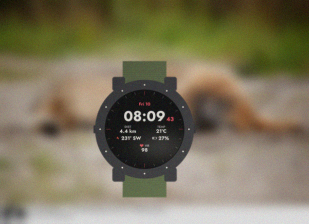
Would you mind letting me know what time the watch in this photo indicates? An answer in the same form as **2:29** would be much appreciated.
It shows **8:09**
